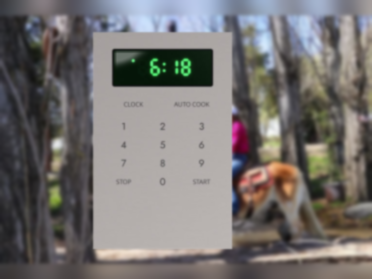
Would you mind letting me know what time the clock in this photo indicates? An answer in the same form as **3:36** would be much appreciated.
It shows **6:18**
